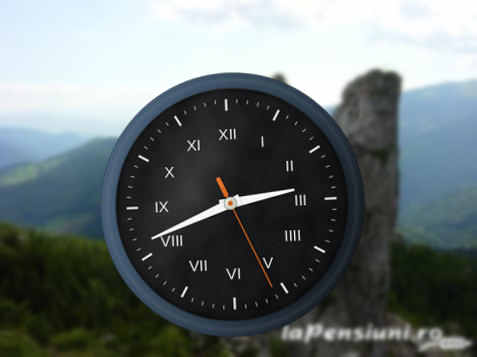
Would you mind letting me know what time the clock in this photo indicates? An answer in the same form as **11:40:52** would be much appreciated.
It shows **2:41:26**
